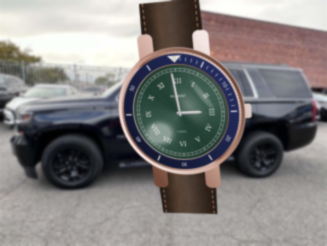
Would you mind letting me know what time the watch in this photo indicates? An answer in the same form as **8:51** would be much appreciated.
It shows **2:59**
